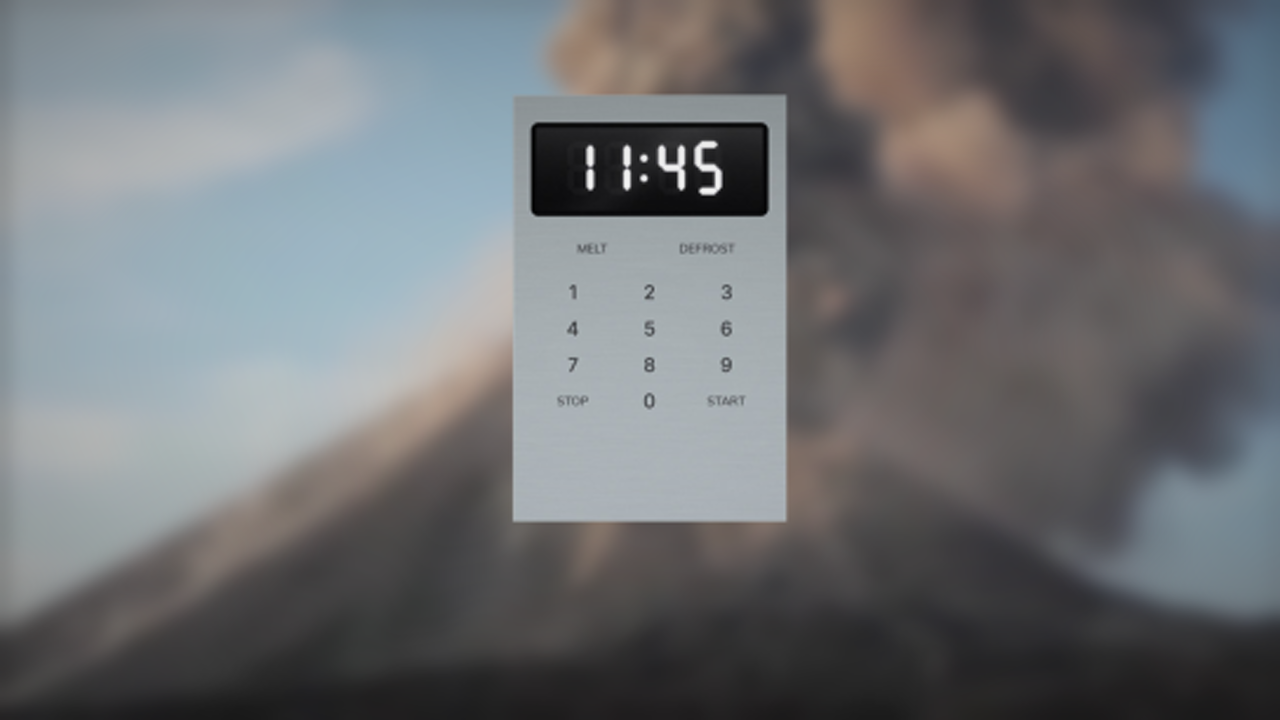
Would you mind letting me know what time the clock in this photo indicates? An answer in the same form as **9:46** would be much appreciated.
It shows **11:45**
